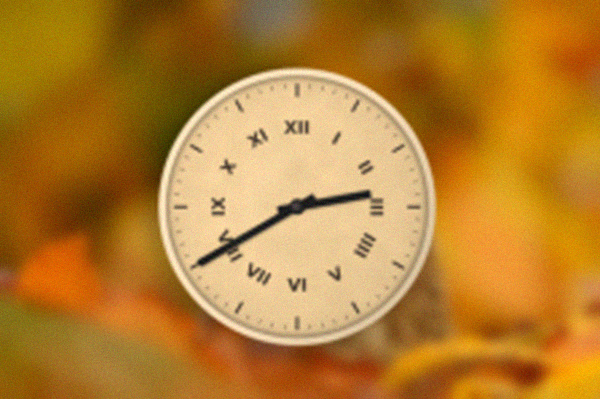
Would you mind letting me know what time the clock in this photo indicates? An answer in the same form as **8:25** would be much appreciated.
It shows **2:40**
